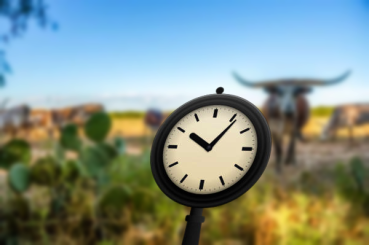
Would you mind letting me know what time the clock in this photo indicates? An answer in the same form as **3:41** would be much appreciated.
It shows **10:06**
